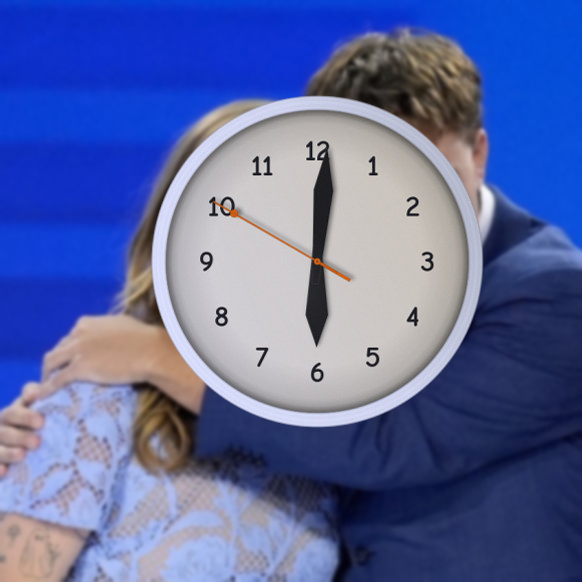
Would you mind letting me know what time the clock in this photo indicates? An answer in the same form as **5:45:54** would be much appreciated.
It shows **6:00:50**
